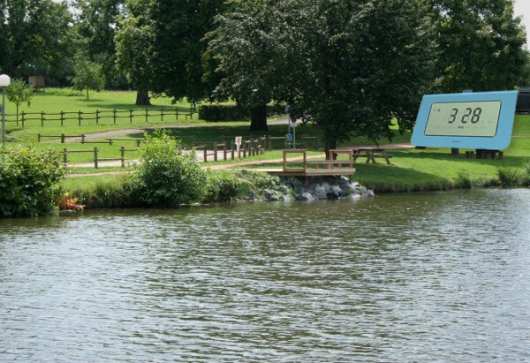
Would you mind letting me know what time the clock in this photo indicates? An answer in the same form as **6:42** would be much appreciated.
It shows **3:28**
